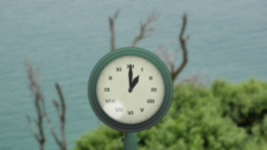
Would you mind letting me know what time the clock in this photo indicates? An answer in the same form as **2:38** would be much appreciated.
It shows **1:00**
